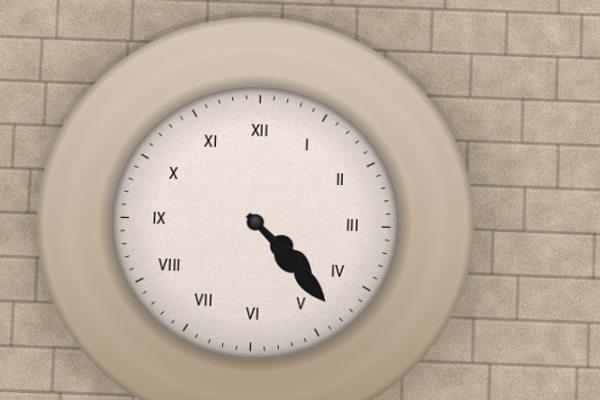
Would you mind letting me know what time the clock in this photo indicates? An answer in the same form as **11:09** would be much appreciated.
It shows **4:23**
